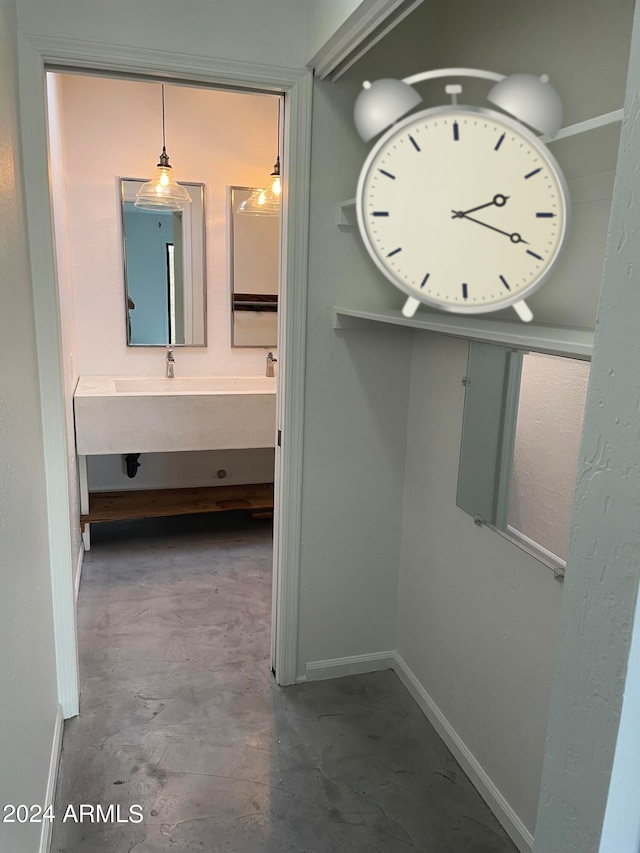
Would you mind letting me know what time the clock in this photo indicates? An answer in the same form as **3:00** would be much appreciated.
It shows **2:19**
